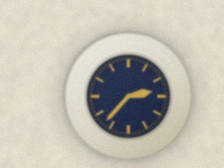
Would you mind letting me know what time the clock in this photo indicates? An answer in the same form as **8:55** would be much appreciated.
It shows **2:37**
